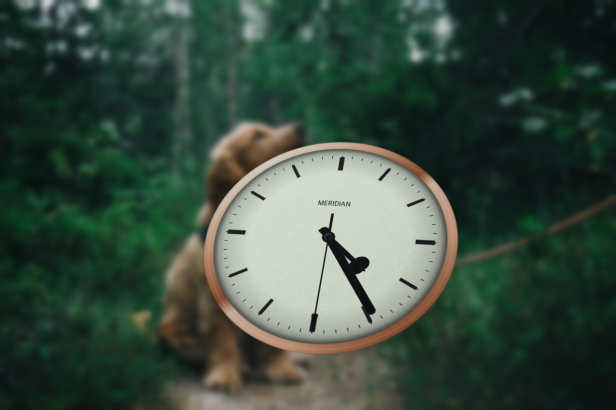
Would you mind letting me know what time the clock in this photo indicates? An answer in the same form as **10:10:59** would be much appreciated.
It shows **4:24:30**
